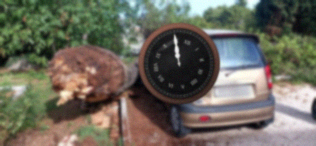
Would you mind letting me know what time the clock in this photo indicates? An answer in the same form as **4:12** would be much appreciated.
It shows **10:55**
